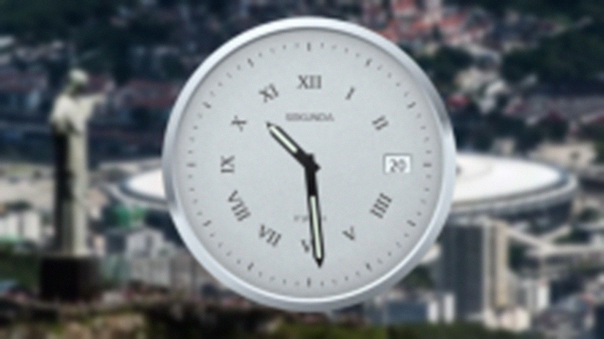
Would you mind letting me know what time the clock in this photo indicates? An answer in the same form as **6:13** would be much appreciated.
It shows **10:29**
